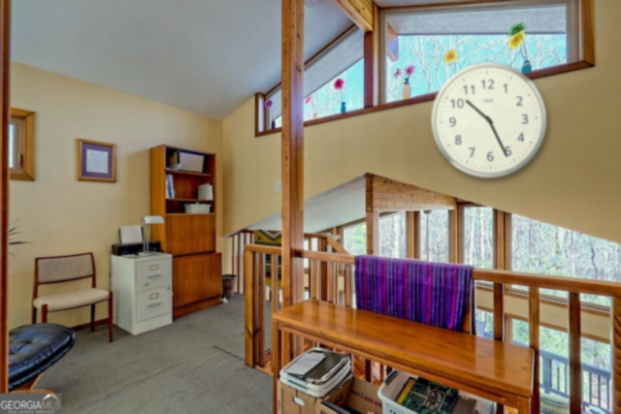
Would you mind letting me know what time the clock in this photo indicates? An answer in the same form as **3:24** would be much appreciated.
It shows **10:26**
